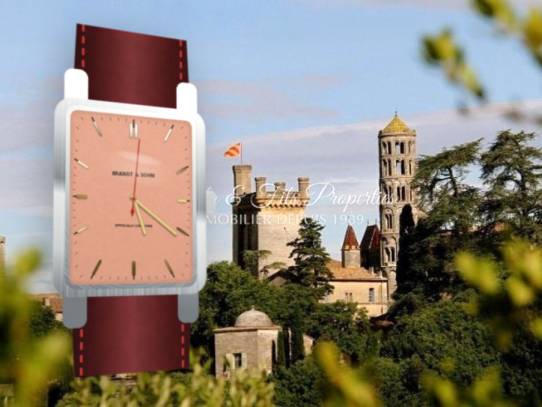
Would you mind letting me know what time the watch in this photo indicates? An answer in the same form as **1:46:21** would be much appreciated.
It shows **5:21:01**
